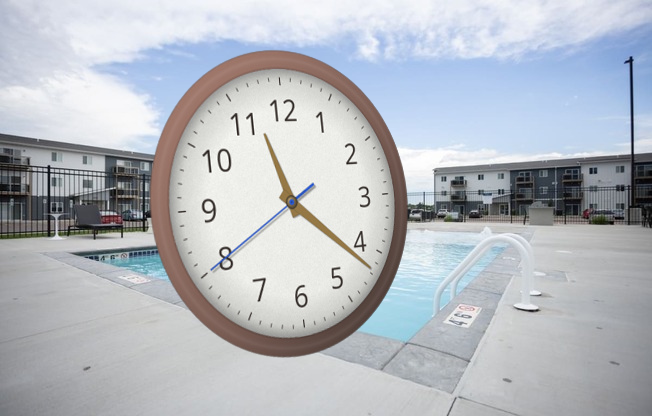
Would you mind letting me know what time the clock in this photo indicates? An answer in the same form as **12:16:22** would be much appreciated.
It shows **11:21:40**
